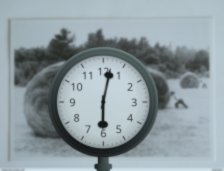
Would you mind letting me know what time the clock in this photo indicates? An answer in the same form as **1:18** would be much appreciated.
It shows **6:02**
